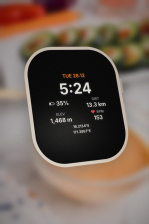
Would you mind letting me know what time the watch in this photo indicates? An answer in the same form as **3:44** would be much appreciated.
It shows **5:24**
